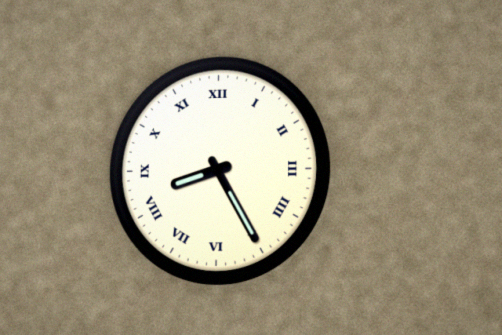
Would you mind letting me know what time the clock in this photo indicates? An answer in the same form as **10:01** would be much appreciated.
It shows **8:25**
